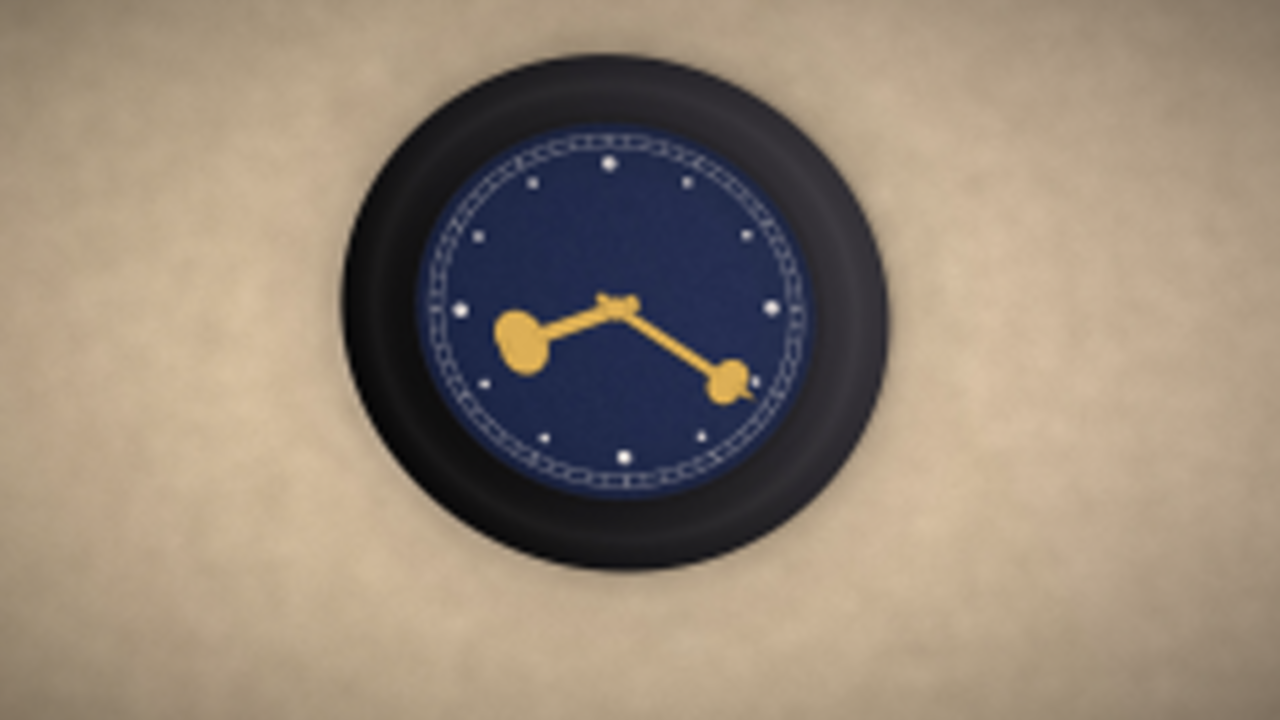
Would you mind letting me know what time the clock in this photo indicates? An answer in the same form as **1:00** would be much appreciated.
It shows **8:21**
